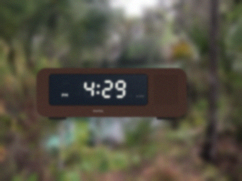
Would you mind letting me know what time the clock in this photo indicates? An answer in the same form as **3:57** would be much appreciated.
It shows **4:29**
